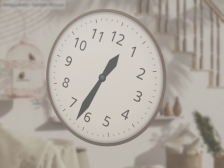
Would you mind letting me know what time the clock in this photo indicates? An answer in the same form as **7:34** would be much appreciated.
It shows **12:32**
